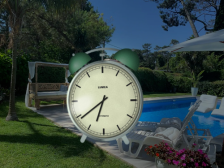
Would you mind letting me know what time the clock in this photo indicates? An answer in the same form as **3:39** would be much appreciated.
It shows **6:39**
